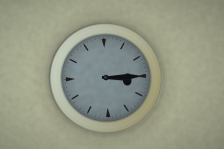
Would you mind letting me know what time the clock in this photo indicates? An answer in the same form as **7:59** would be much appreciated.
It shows **3:15**
